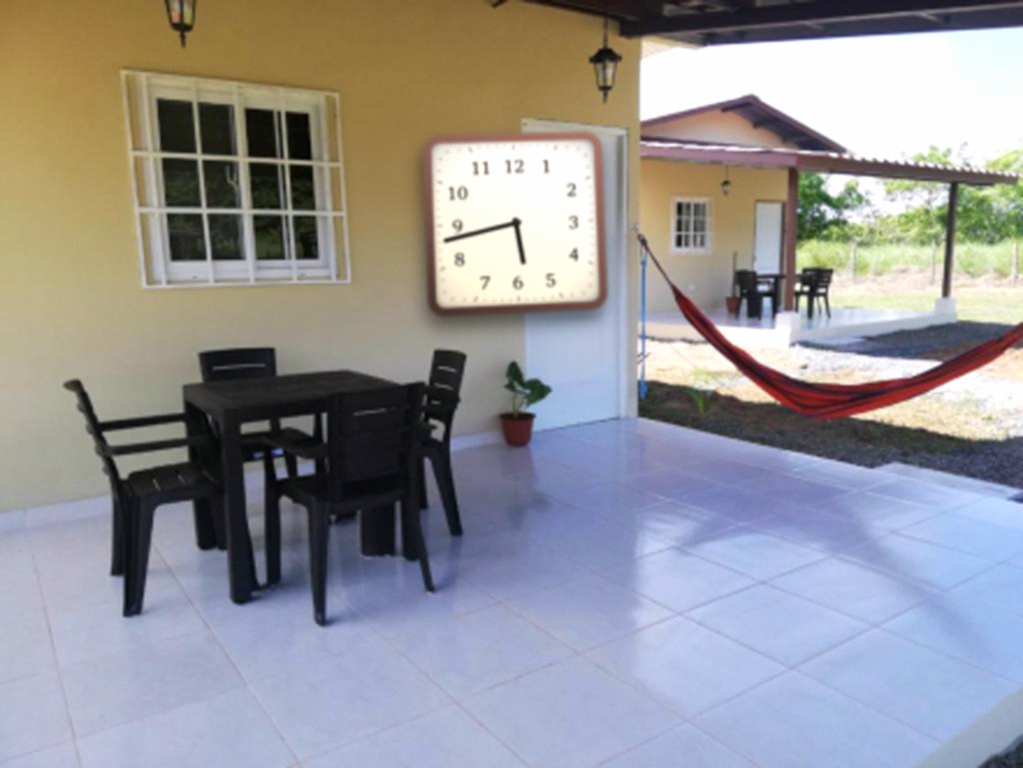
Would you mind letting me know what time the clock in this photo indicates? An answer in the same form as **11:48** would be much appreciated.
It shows **5:43**
